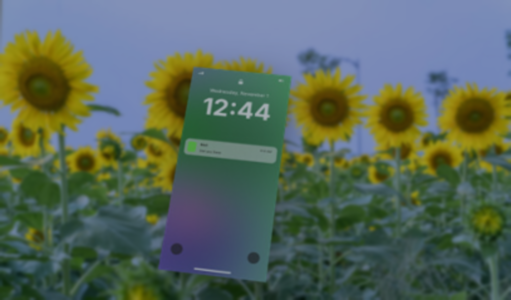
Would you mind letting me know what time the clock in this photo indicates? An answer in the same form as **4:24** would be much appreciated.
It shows **12:44**
